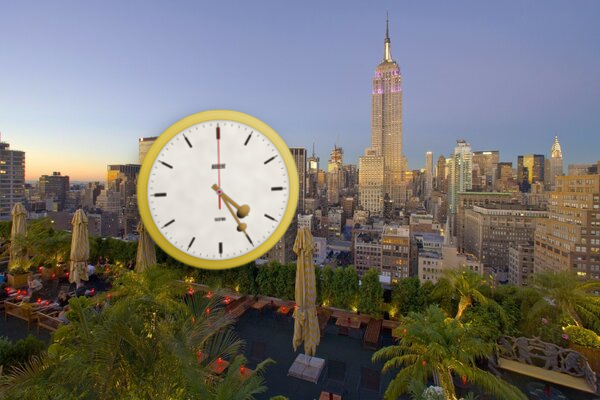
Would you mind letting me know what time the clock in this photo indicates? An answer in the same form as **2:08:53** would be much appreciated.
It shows **4:25:00**
